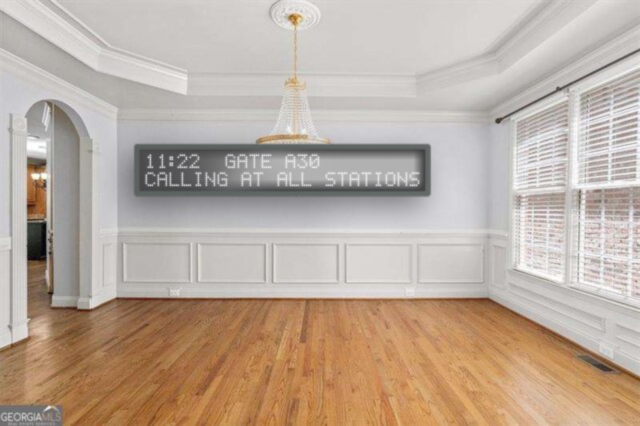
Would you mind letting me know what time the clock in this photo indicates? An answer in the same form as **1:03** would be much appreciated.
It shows **11:22**
